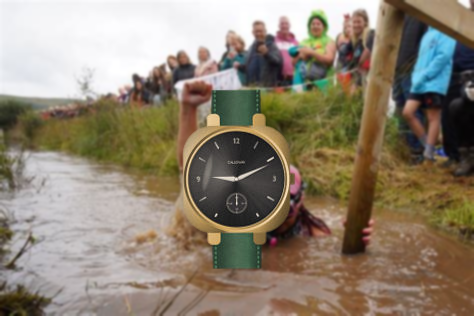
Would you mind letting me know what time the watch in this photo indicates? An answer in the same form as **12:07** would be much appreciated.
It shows **9:11**
